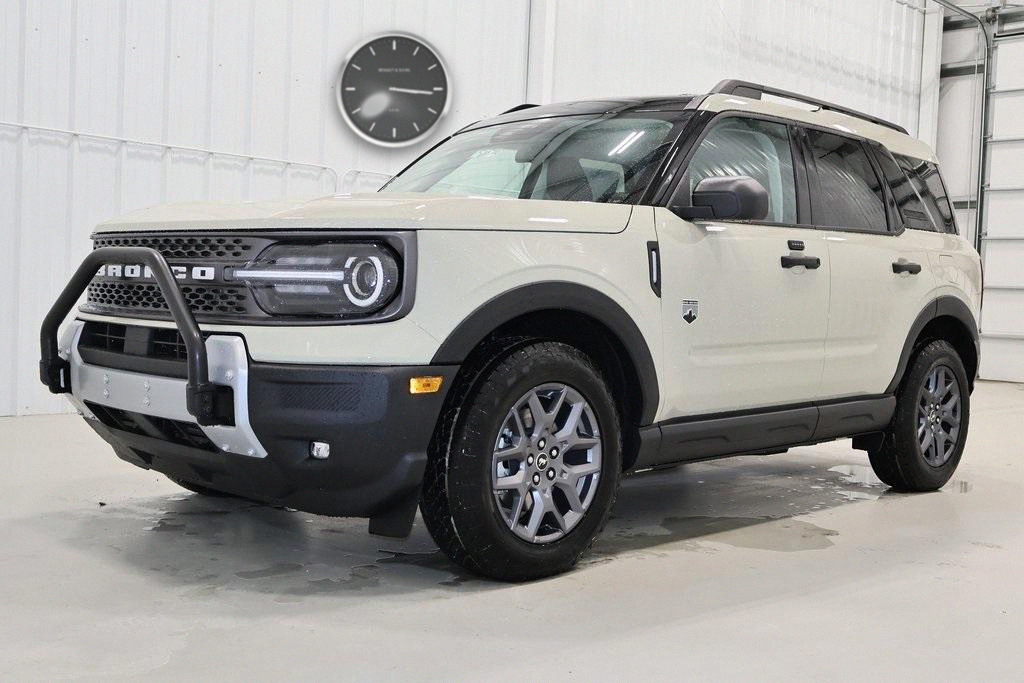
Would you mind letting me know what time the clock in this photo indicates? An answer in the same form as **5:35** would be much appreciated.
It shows **3:16**
